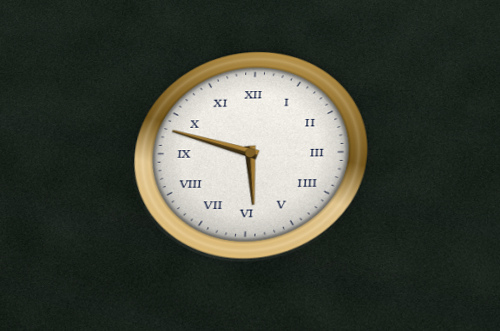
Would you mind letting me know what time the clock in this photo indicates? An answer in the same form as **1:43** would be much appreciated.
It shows **5:48**
